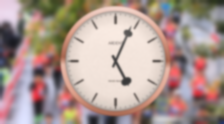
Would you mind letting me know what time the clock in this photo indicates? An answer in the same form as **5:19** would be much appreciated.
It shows **5:04**
